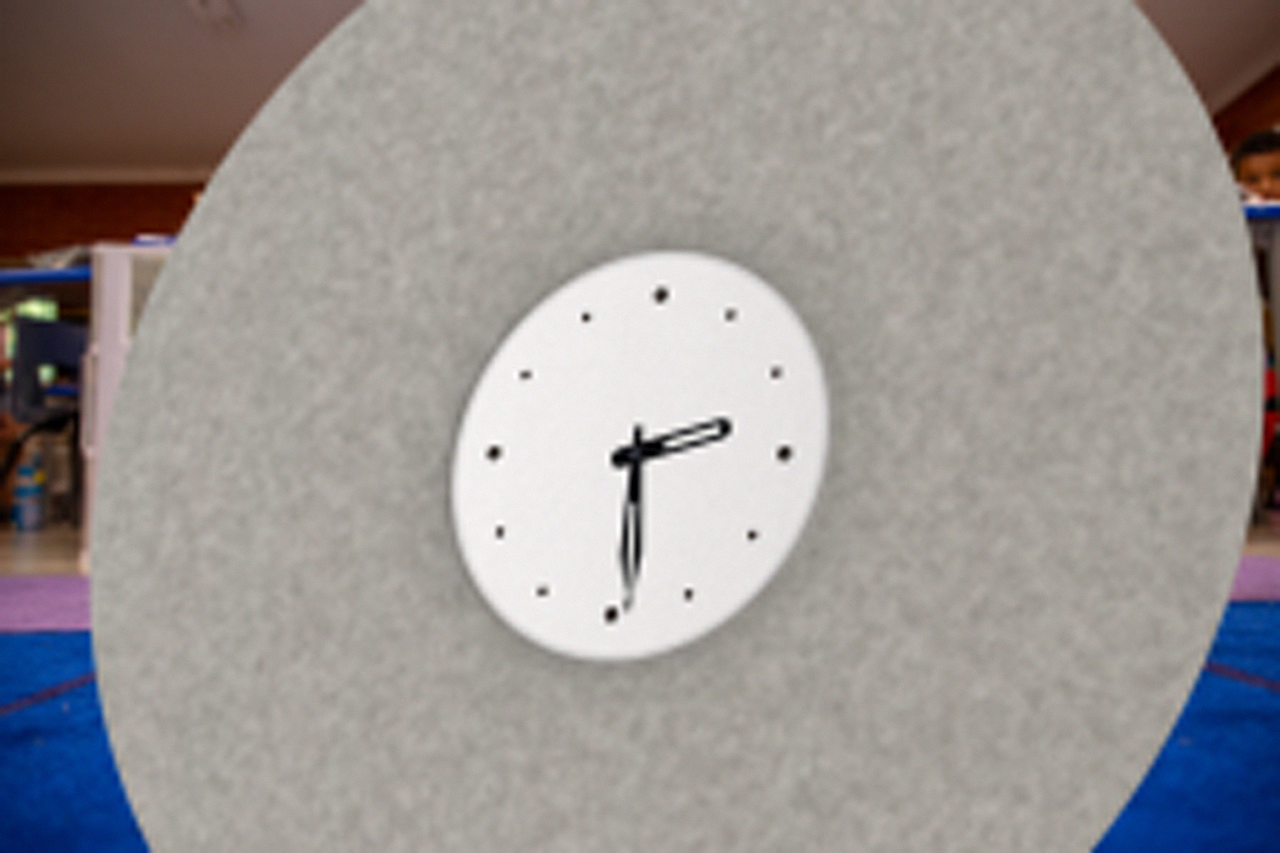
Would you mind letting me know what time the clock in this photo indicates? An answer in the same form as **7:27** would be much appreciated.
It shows **2:29**
